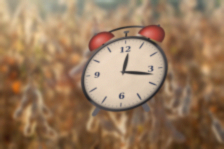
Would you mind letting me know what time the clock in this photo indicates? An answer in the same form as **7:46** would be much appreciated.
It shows **12:17**
